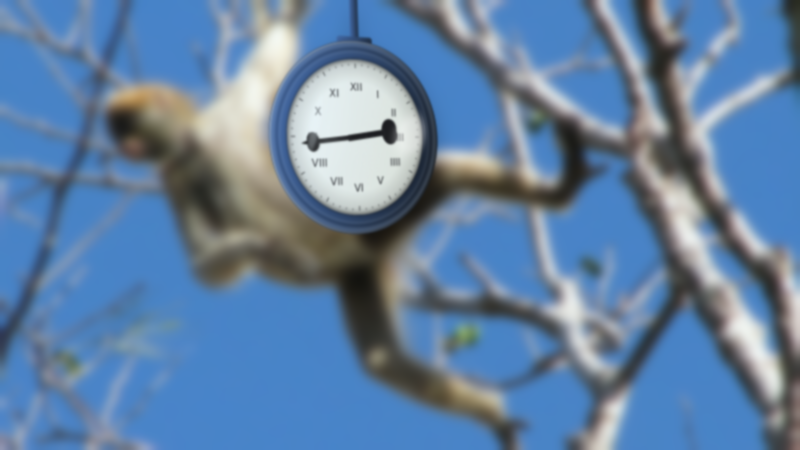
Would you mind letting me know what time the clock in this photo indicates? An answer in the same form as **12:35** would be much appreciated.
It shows **2:44**
